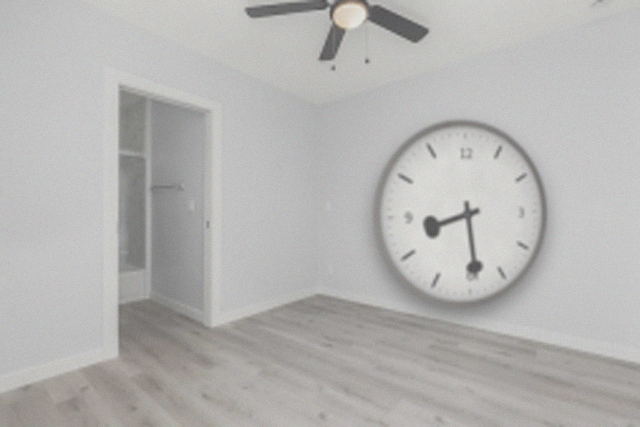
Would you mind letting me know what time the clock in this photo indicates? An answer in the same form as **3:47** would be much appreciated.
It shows **8:29**
